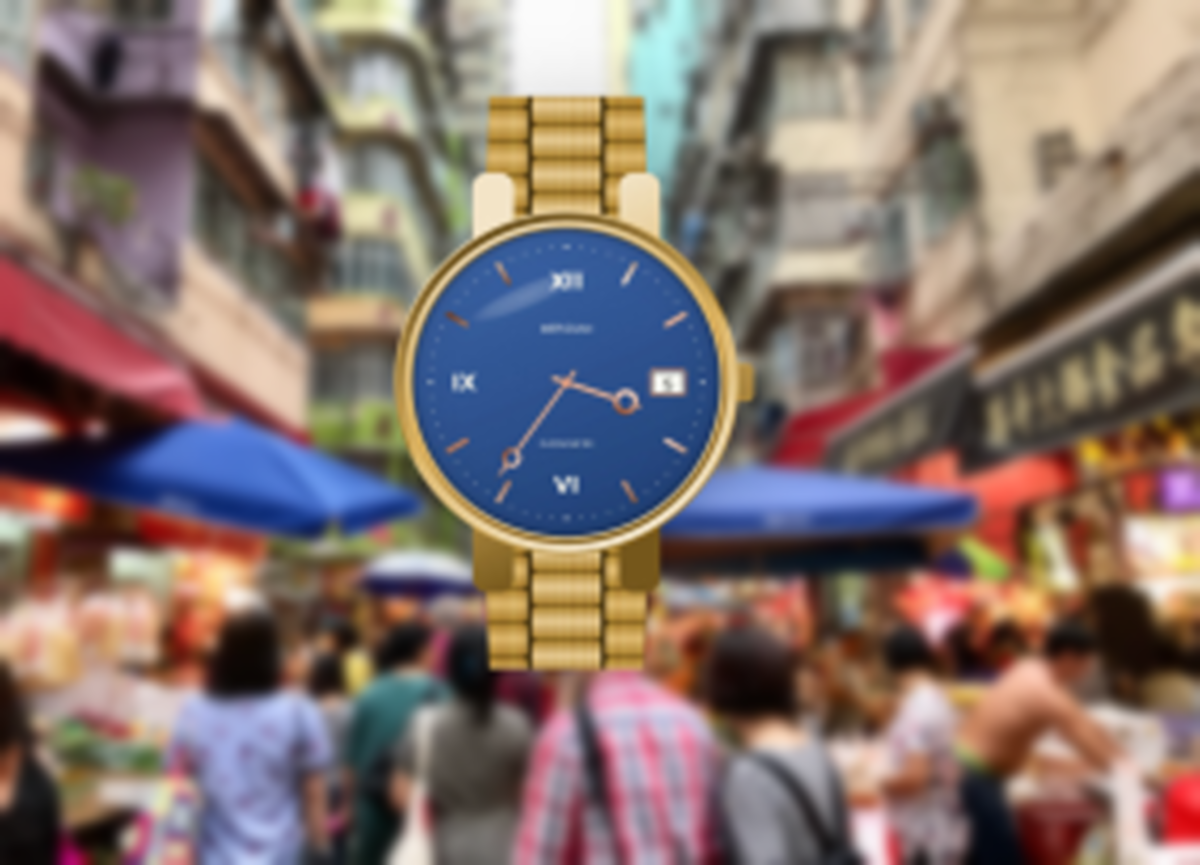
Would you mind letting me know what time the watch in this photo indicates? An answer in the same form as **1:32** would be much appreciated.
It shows **3:36**
